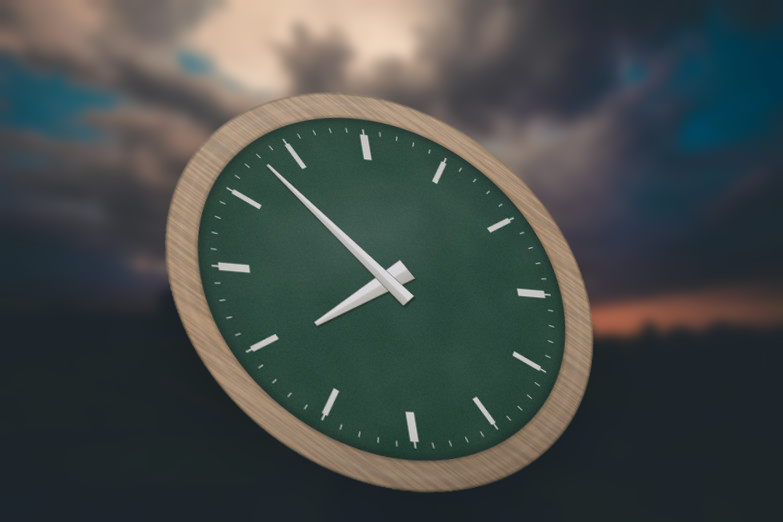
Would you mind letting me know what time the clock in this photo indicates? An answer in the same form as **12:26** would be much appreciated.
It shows **7:53**
